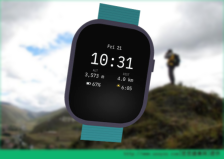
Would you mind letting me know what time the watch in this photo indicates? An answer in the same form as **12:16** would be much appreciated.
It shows **10:31**
